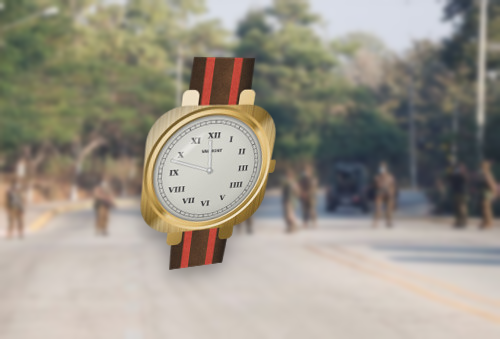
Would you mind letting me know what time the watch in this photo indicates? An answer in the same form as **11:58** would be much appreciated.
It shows **11:48**
